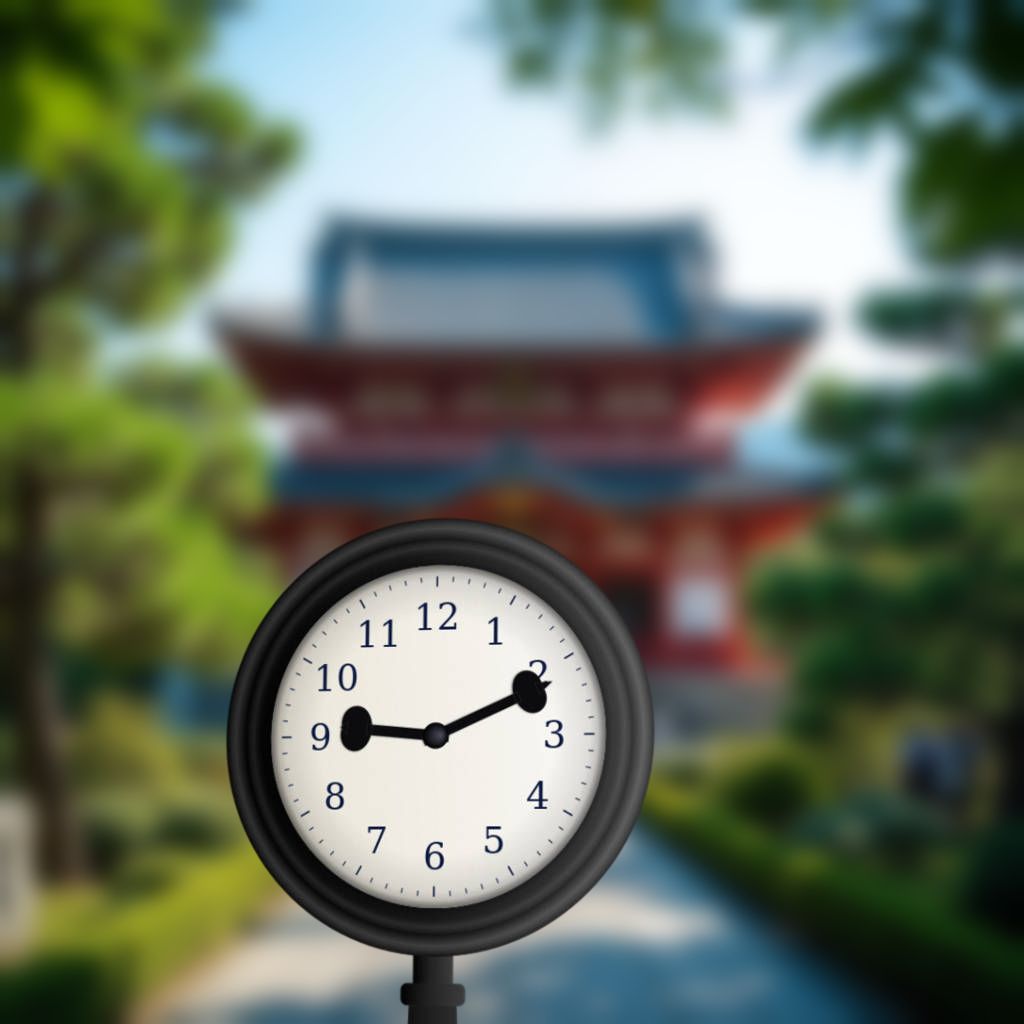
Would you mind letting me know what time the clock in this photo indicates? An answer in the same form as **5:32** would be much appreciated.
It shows **9:11**
